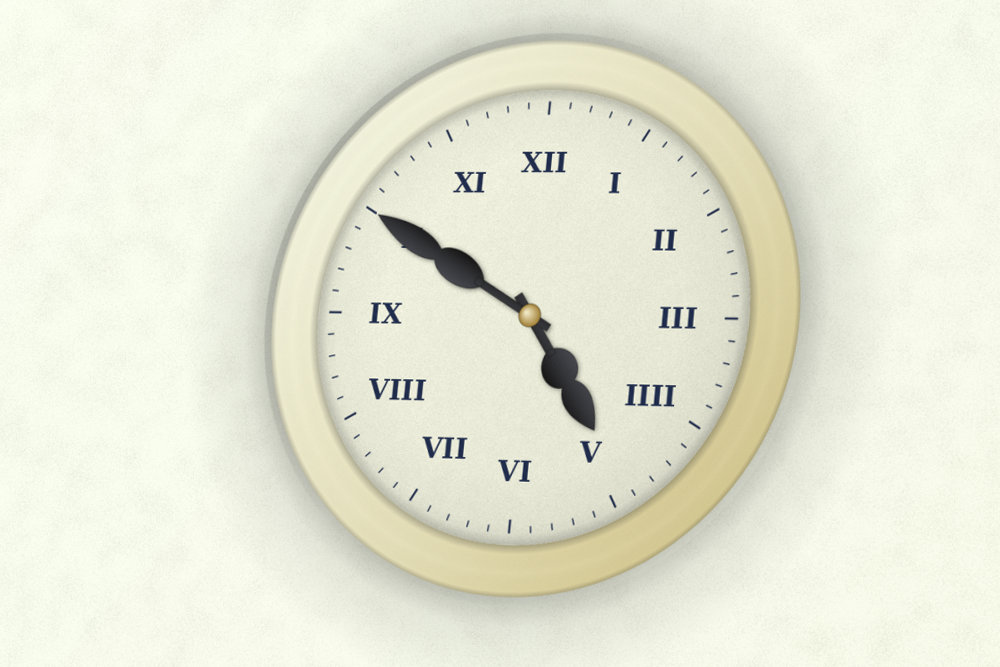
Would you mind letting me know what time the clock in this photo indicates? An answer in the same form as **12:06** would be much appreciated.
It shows **4:50**
